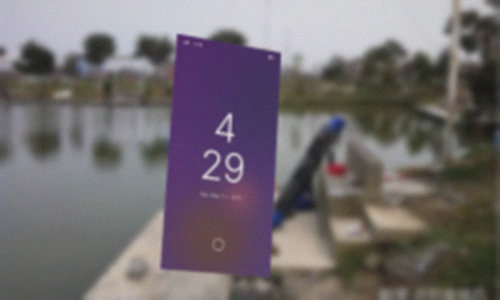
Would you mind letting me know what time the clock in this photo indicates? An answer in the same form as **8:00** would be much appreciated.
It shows **4:29**
